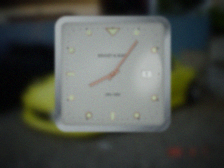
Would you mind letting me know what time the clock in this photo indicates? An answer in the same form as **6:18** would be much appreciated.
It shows **8:06**
